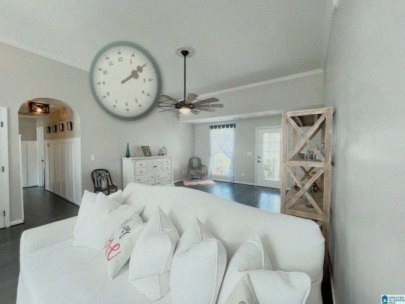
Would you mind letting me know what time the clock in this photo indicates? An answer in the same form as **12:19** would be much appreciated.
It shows **2:10**
